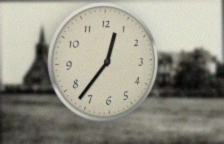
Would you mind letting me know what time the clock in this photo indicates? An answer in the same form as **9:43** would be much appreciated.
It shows **12:37**
